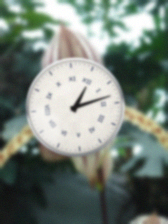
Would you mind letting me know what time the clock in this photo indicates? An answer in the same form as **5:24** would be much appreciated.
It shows **12:08**
